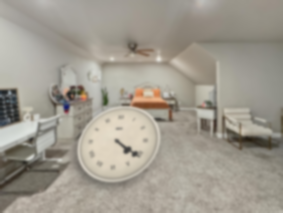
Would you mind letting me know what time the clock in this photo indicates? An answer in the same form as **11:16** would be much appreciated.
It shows **4:21**
